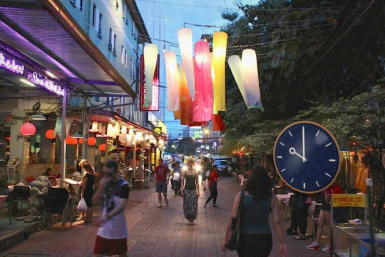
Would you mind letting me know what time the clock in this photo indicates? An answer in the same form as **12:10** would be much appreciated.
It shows **10:00**
